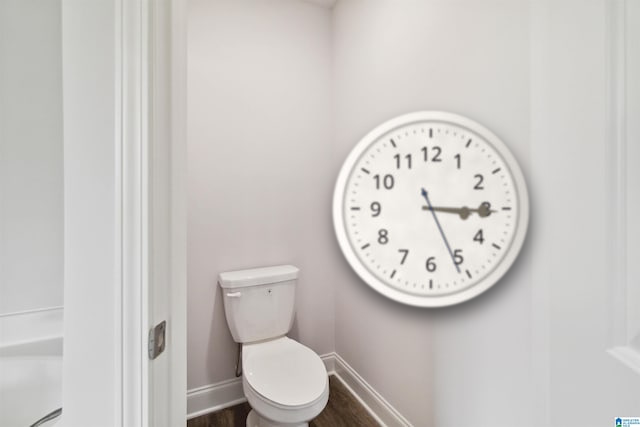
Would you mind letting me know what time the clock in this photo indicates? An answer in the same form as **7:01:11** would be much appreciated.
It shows **3:15:26**
